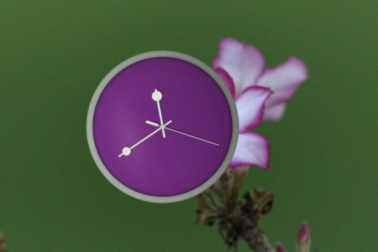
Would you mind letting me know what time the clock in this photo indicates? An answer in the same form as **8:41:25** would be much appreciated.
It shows **11:39:18**
